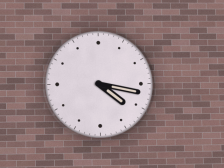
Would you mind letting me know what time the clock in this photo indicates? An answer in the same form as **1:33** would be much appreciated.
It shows **4:17**
